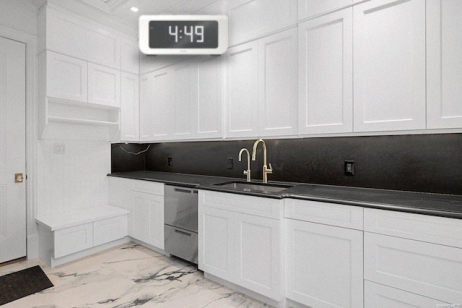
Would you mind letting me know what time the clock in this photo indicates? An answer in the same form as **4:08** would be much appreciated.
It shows **4:49**
